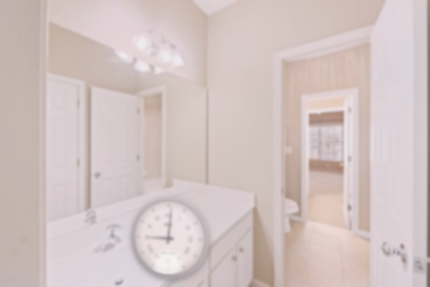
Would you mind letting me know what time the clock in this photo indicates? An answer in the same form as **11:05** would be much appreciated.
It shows **9:01**
